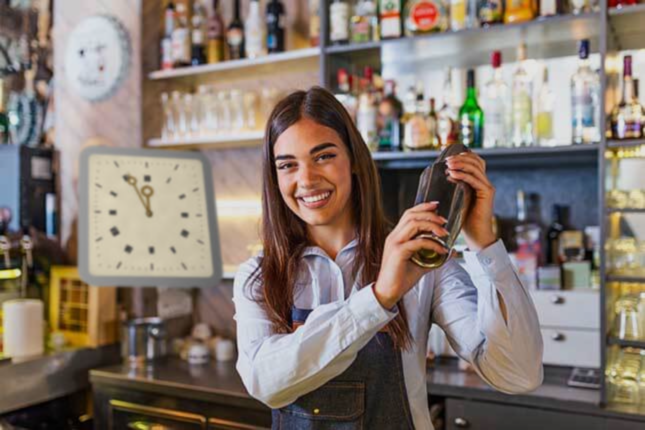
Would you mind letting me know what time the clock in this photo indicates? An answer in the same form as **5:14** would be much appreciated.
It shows **11:56**
